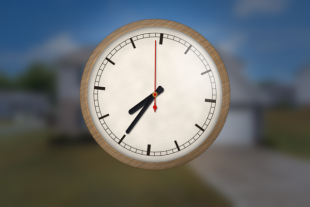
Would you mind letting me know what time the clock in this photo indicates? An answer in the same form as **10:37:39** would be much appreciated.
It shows **7:34:59**
